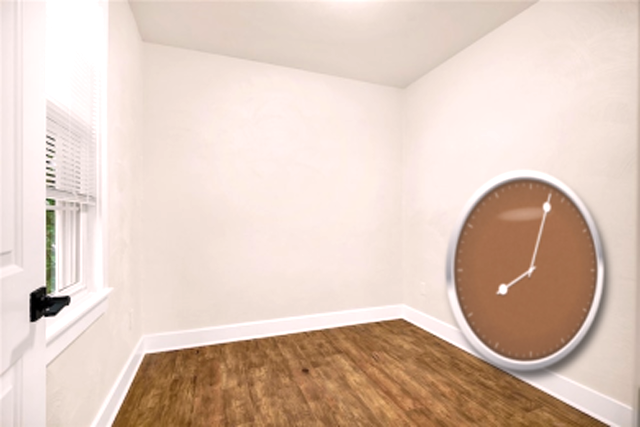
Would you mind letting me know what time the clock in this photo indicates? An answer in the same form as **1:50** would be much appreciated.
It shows **8:03**
